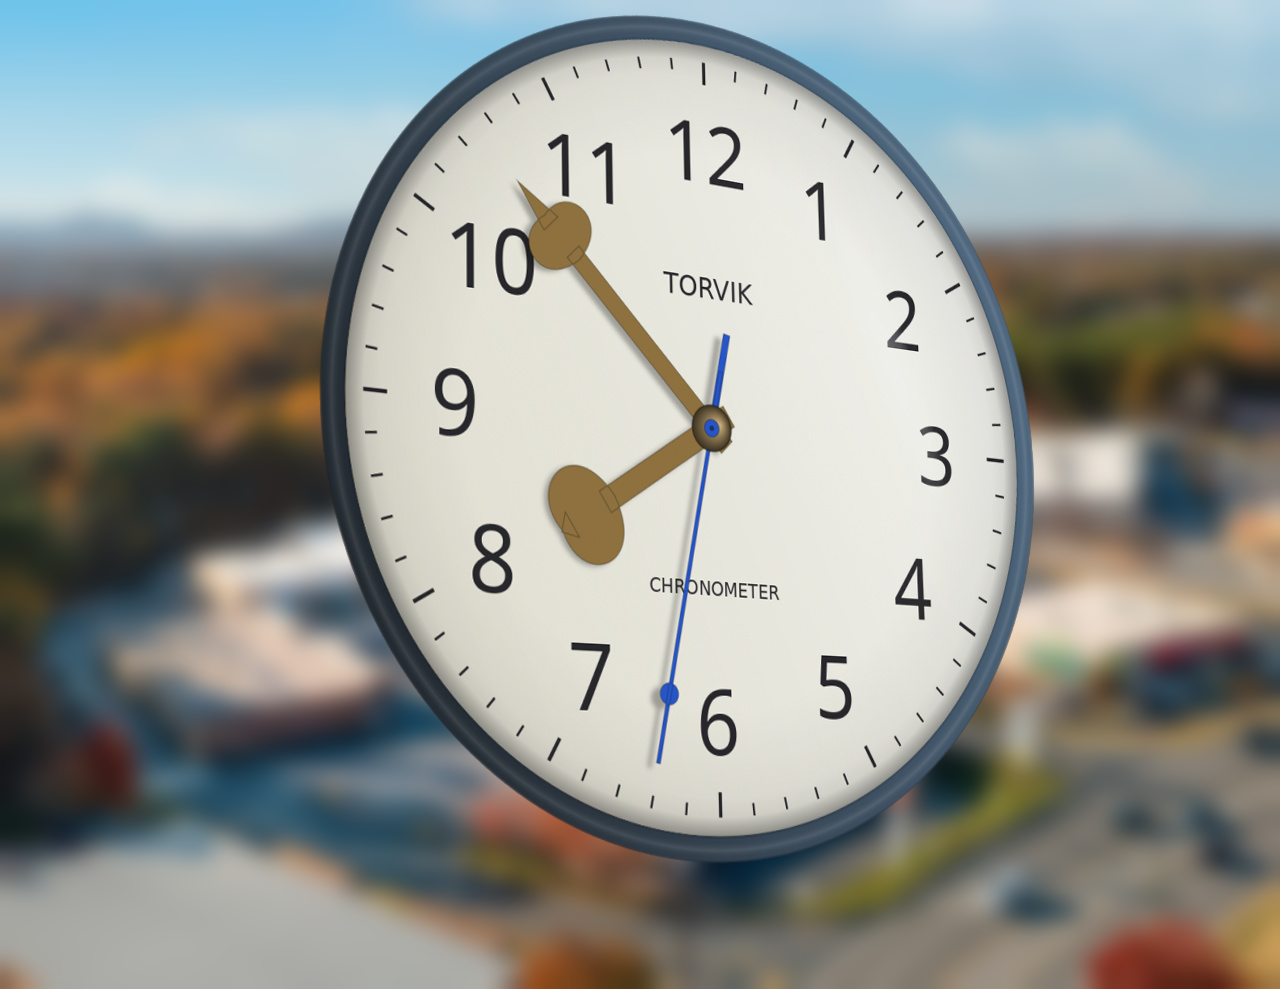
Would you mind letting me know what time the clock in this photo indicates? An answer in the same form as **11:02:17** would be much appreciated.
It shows **7:52:32**
